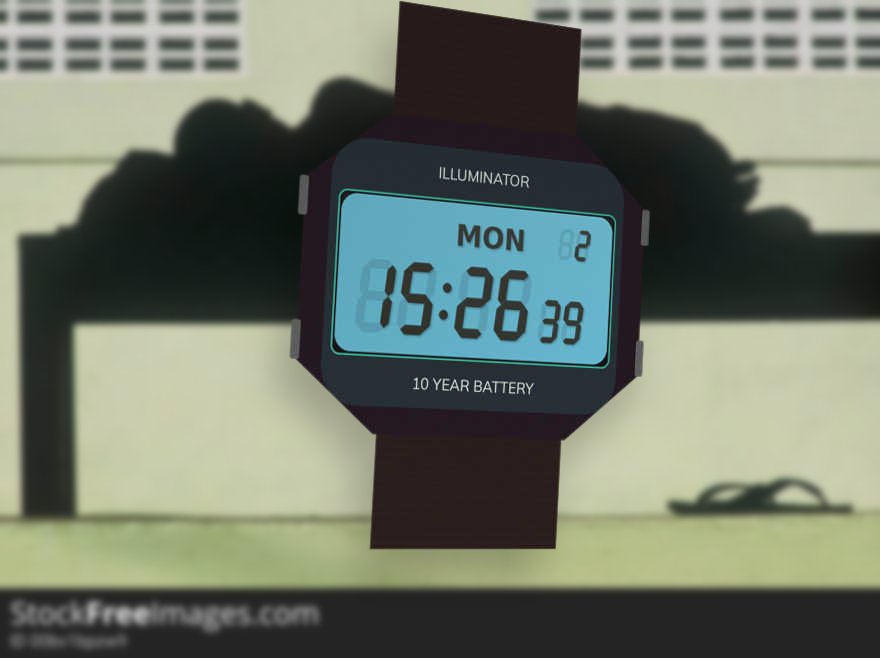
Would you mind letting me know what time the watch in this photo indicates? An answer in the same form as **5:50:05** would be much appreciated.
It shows **15:26:39**
